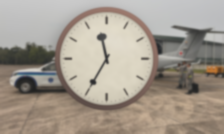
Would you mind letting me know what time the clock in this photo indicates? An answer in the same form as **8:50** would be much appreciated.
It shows **11:35**
